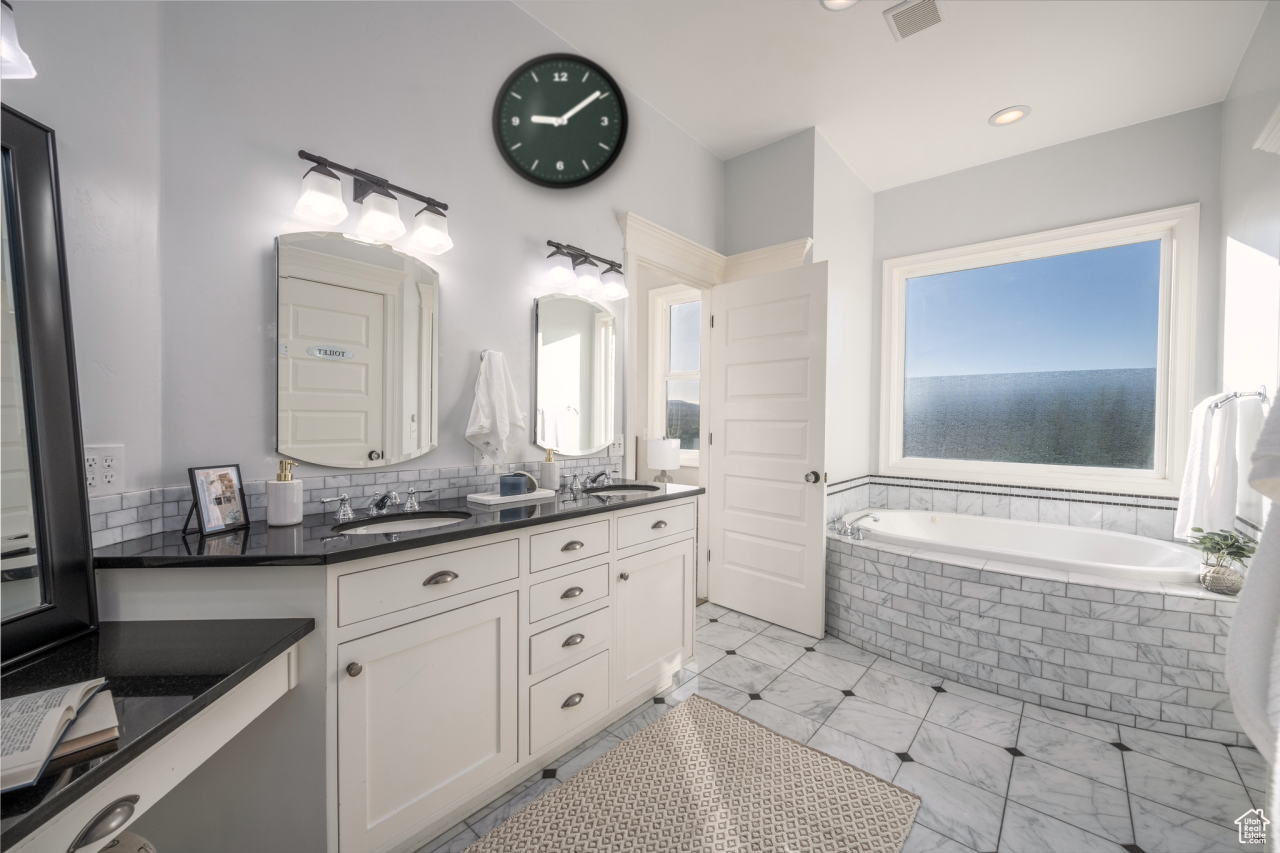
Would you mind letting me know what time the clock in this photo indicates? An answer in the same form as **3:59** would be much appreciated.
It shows **9:09**
